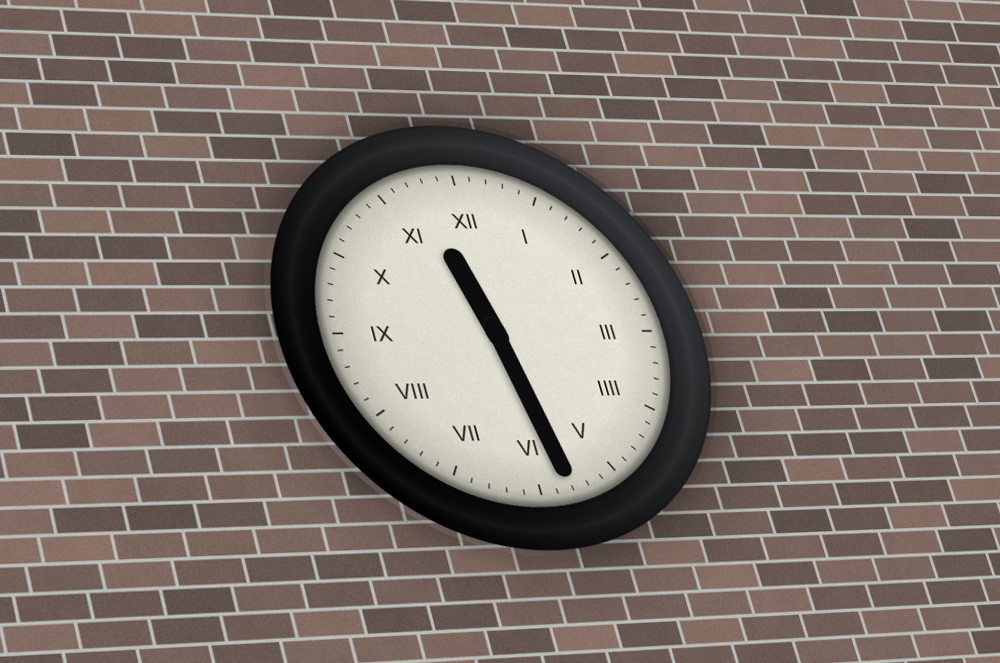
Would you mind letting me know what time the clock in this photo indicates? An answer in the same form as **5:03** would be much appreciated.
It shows **11:28**
